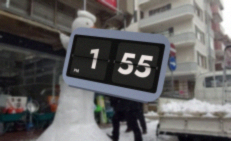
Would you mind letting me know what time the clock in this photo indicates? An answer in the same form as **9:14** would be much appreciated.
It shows **1:55**
